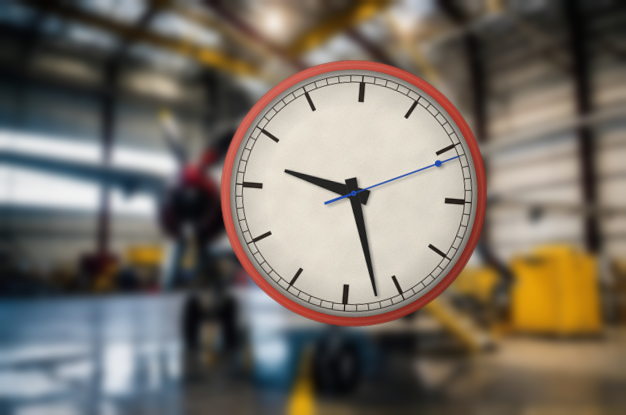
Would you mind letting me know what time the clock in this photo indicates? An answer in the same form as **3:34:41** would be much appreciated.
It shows **9:27:11**
